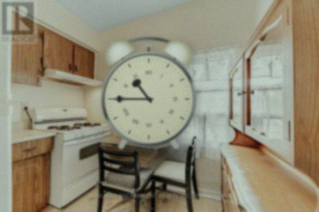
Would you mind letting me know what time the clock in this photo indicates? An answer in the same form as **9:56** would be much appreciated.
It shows **10:45**
